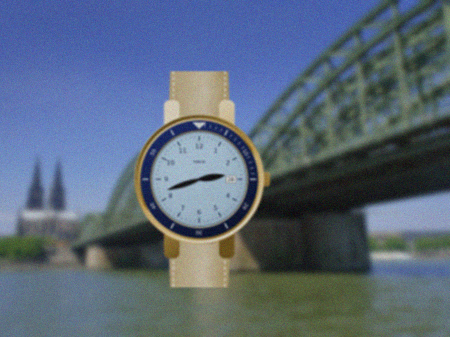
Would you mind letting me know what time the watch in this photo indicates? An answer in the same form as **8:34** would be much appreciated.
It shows **2:42**
